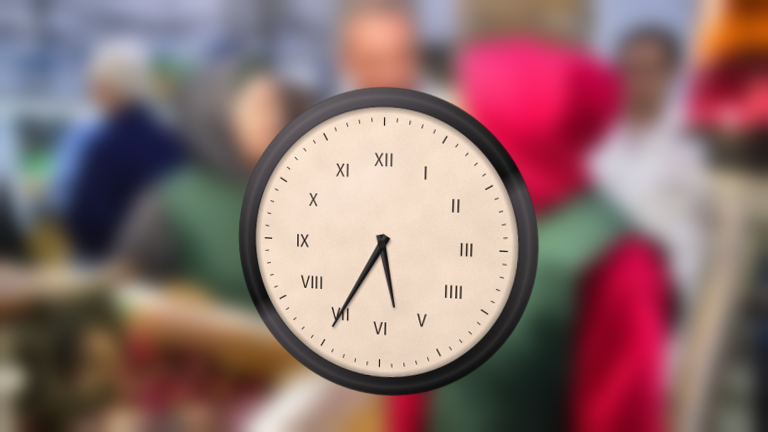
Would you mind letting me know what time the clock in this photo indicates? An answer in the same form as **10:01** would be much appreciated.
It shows **5:35**
